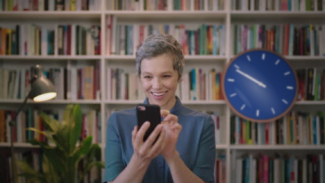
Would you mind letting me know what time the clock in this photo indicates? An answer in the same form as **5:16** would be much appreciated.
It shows **9:49**
